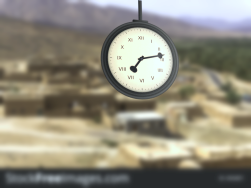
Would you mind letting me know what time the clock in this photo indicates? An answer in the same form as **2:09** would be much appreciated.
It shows **7:13**
